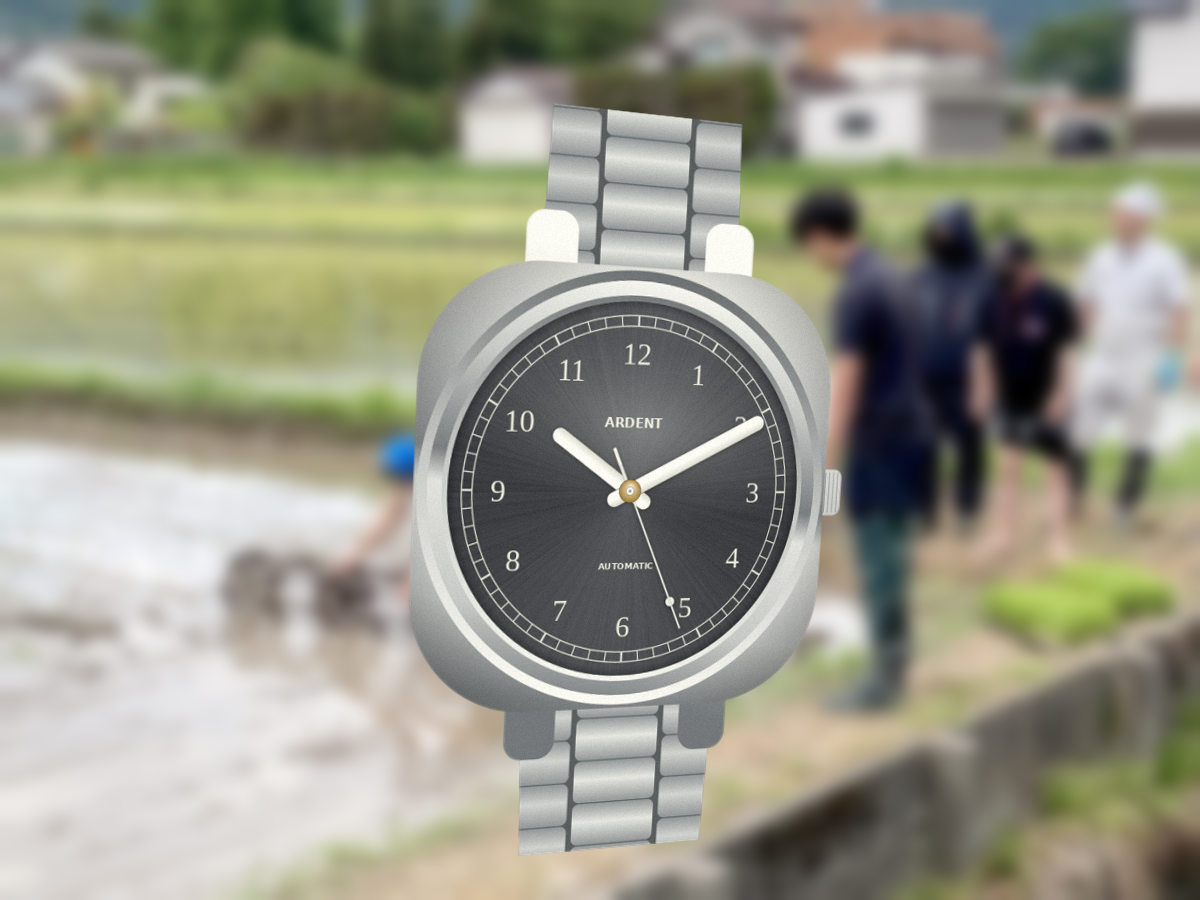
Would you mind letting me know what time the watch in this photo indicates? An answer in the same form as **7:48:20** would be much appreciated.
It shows **10:10:26**
